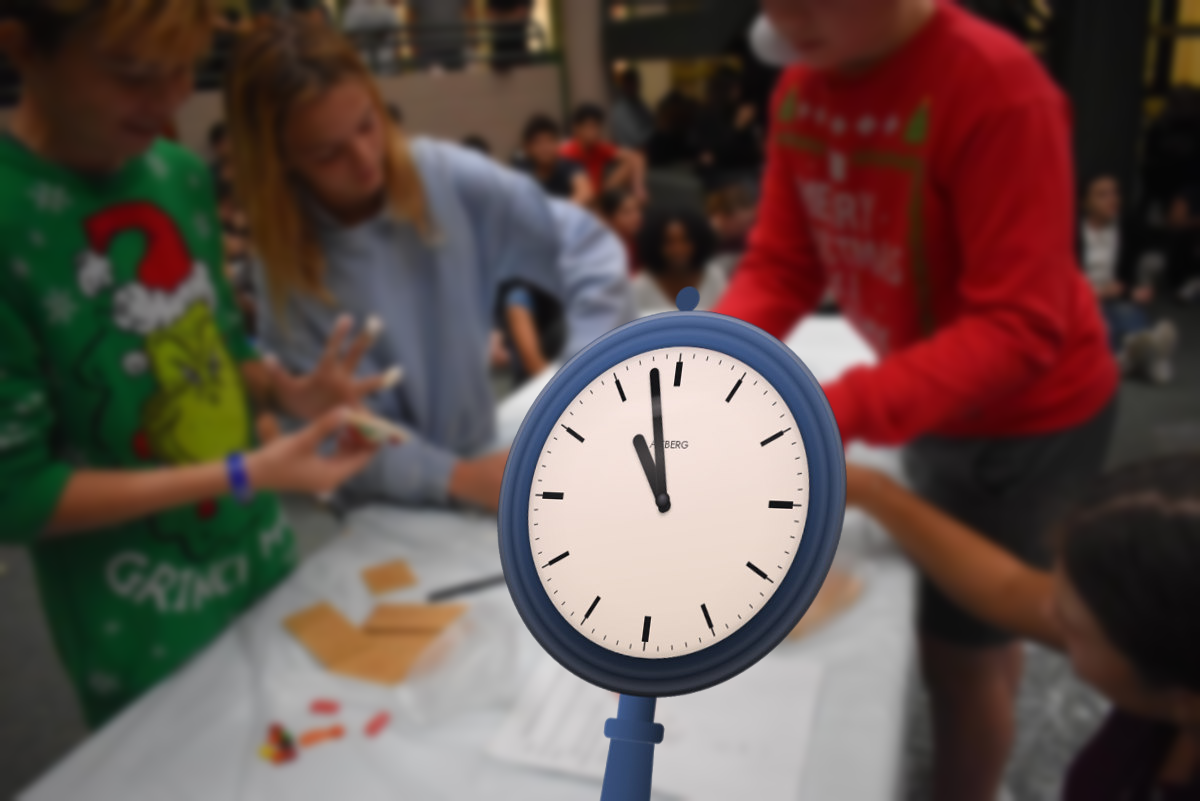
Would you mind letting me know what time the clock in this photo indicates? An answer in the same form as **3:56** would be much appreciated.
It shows **10:58**
